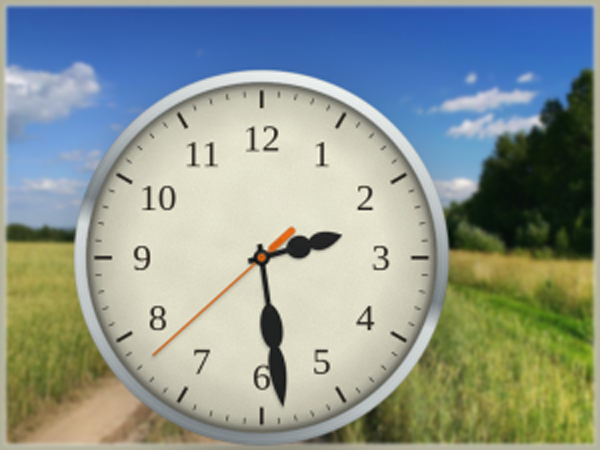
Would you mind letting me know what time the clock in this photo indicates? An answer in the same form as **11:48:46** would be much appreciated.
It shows **2:28:38**
